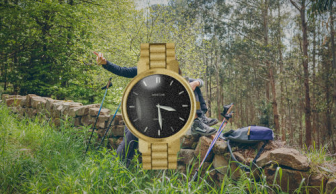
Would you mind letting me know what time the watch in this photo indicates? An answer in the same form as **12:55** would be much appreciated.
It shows **3:29**
